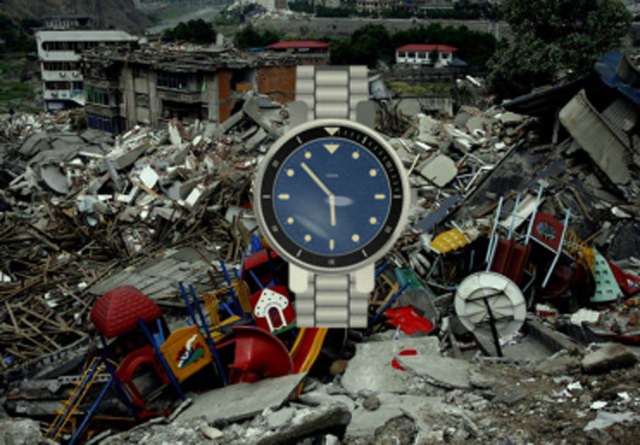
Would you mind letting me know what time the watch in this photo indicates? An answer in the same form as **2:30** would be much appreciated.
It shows **5:53**
